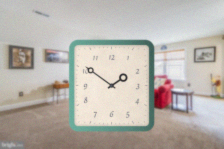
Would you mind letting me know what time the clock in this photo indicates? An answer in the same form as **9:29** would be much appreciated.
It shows **1:51**
